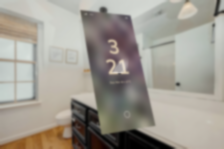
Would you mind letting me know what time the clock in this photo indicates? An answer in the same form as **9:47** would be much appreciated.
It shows **3:21**
